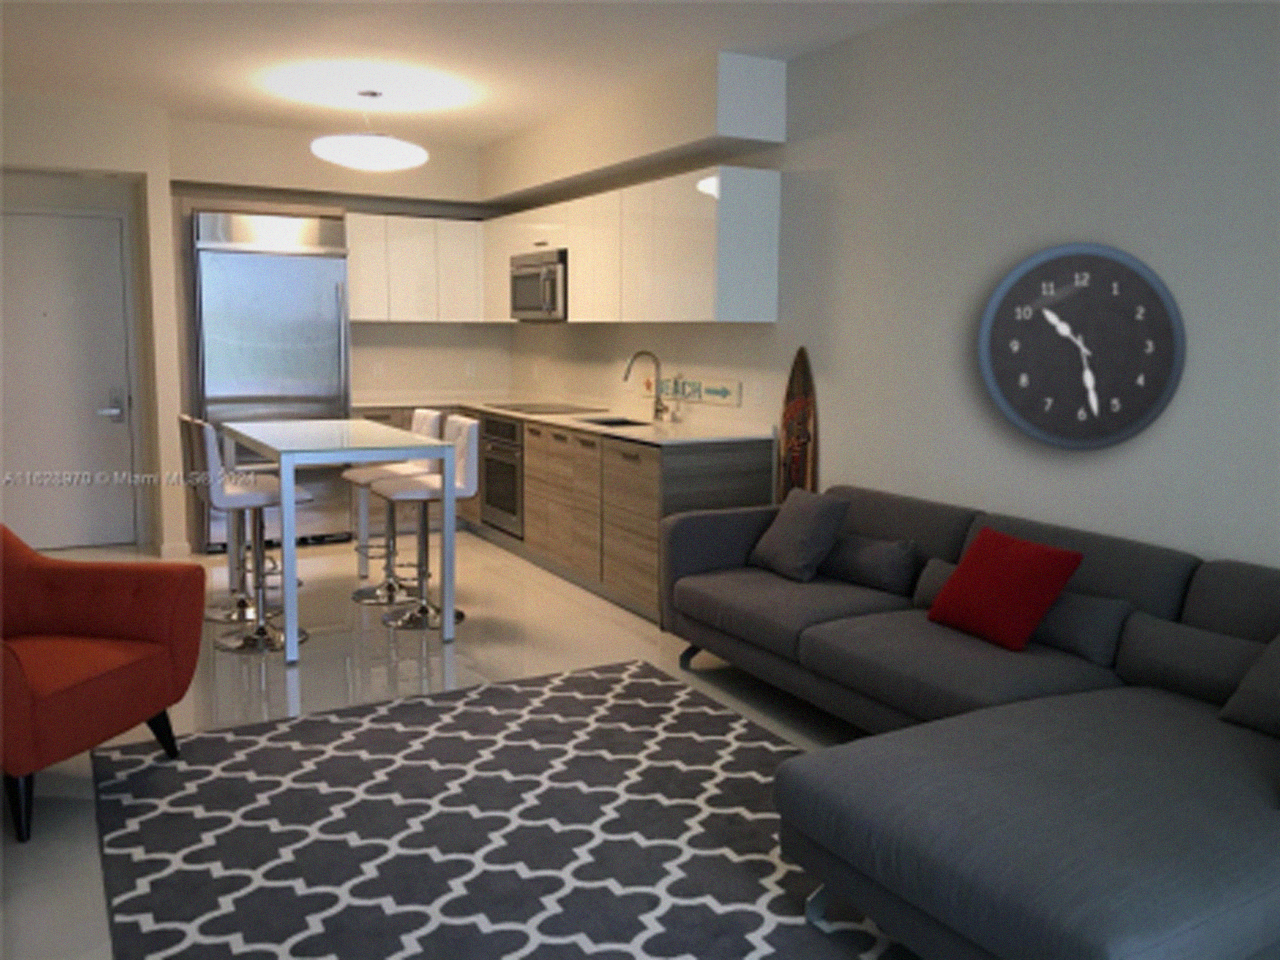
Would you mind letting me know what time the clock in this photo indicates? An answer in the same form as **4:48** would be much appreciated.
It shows **10:28**
